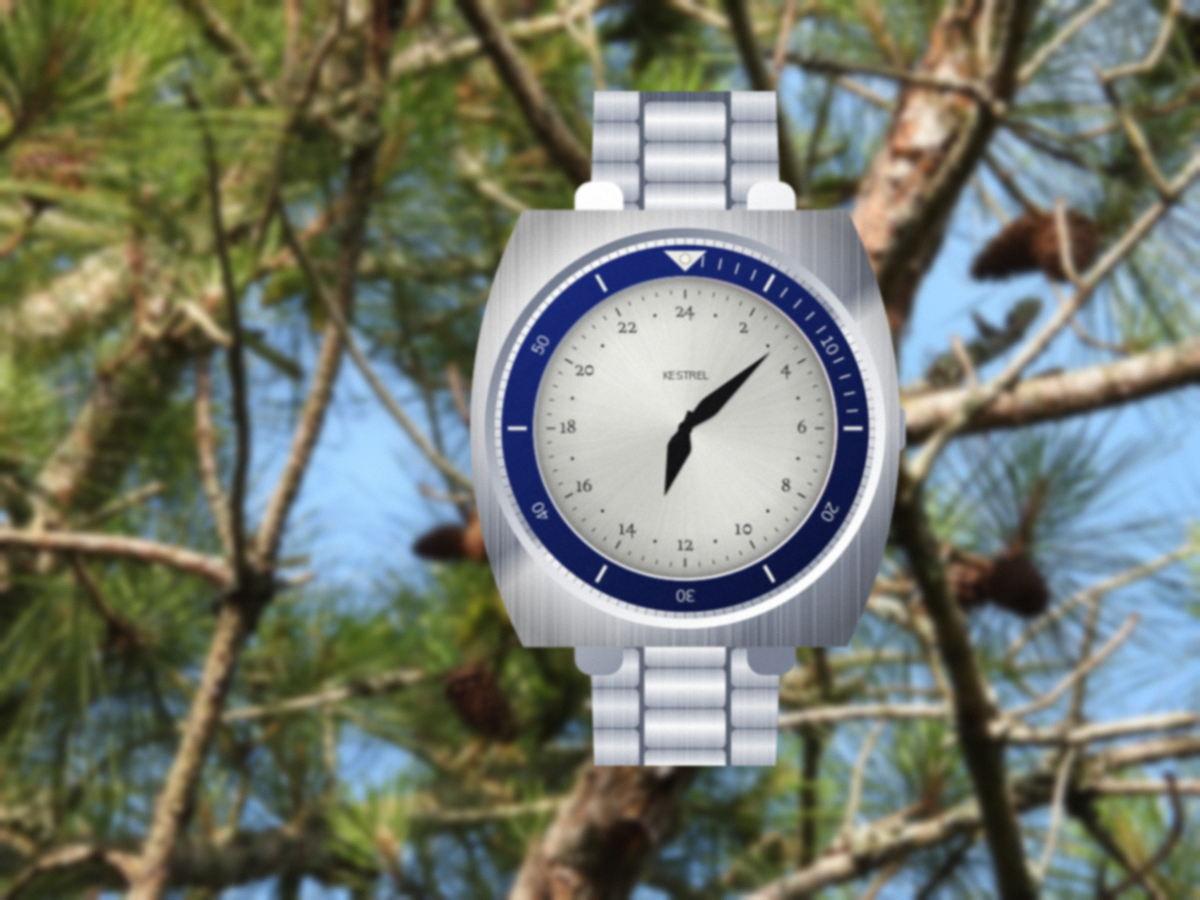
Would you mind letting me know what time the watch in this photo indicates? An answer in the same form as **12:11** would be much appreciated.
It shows **13:08**
